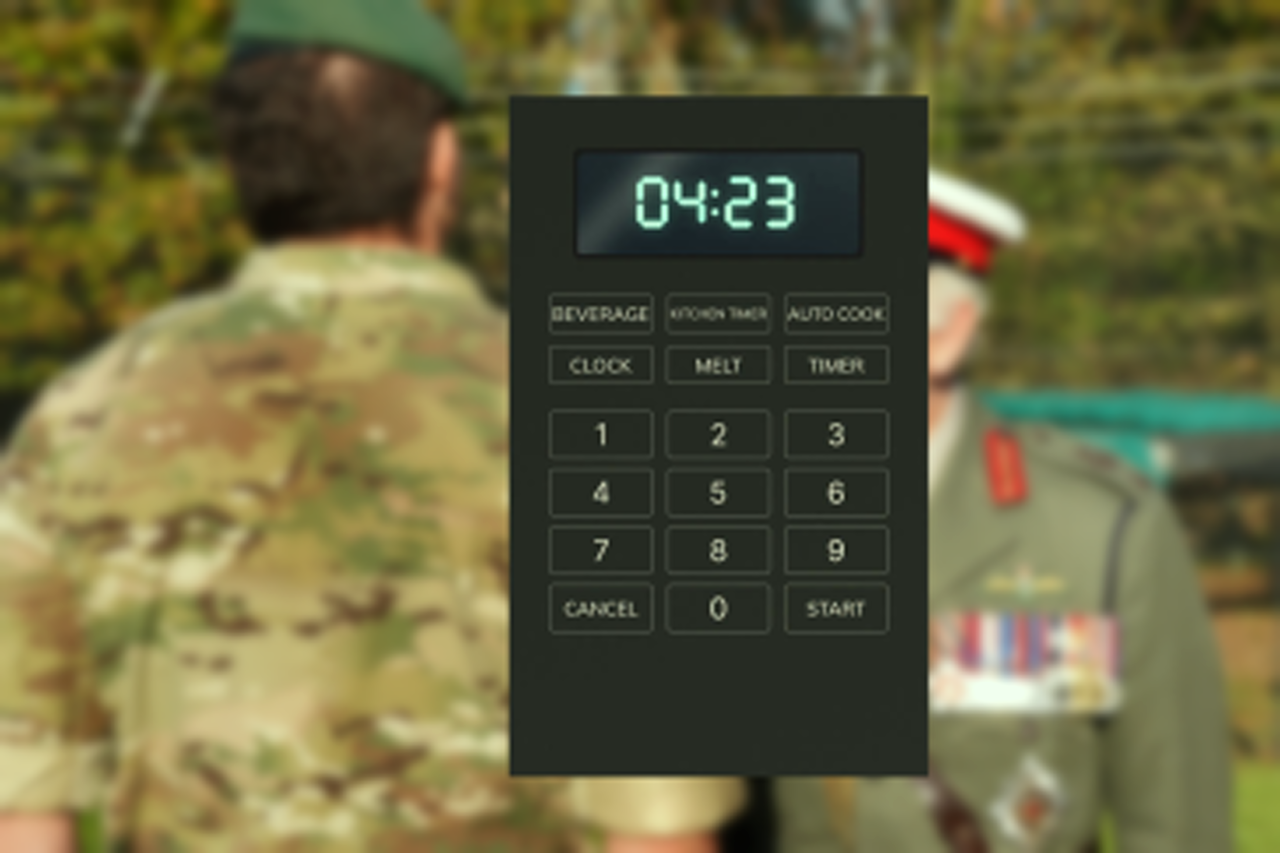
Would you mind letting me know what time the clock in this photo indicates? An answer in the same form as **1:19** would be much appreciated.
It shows **4:23**
